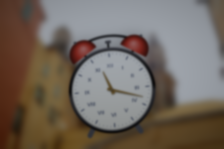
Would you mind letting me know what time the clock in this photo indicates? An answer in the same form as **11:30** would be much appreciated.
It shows **11:18**
